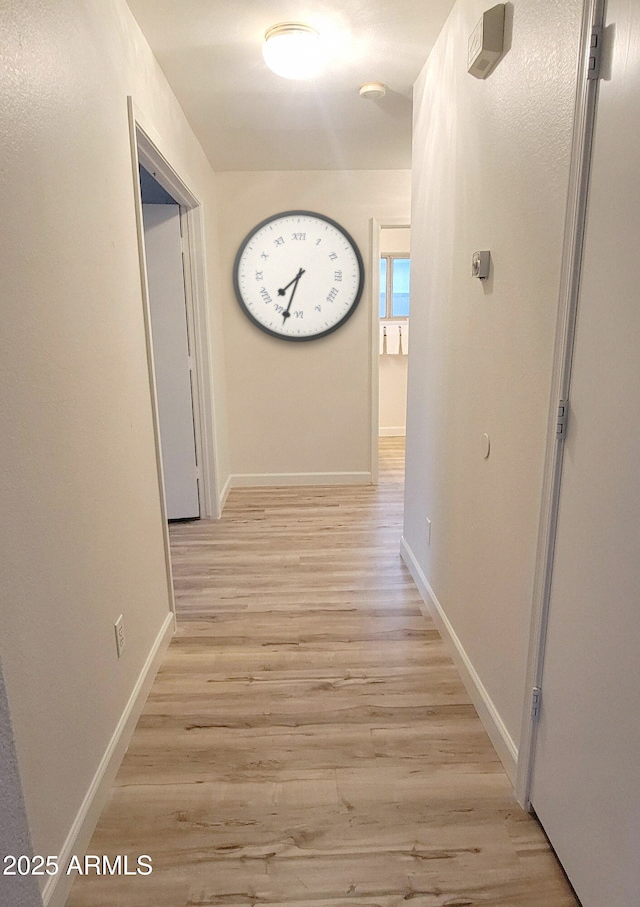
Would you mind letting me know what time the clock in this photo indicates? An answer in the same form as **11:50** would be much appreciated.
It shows **7:33**
